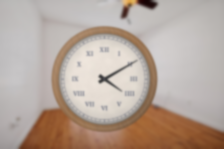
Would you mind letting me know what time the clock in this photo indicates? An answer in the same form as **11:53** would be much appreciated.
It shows **4:10**
